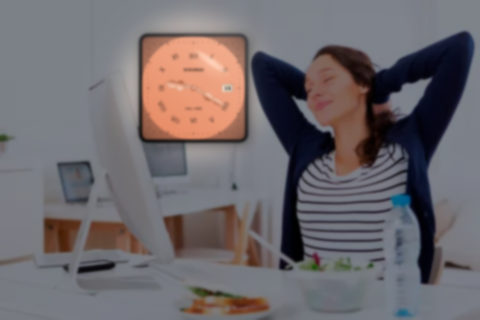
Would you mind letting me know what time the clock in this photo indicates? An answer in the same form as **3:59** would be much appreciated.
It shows **9:20**
